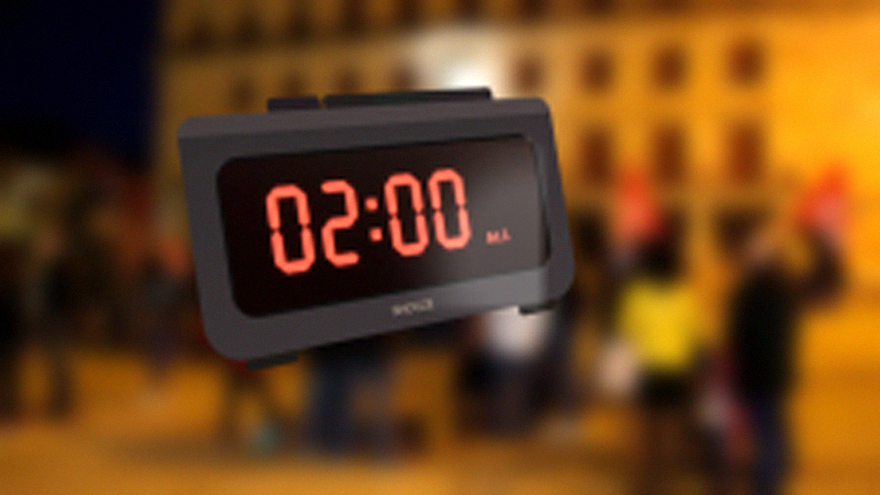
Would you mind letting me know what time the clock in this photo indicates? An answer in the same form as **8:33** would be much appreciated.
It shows **2:00**
